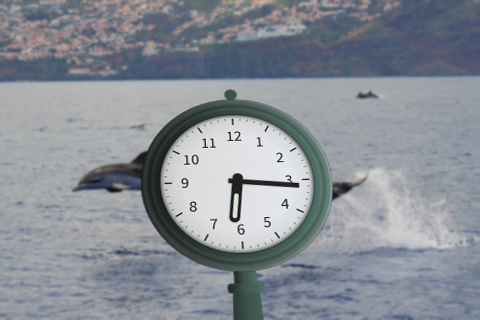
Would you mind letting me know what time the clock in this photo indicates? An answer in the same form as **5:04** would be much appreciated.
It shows **6:16**
